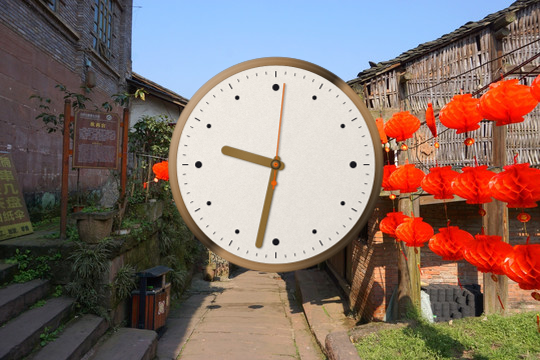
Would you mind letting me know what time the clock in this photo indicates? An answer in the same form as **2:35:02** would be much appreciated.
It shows **9:32:01**
